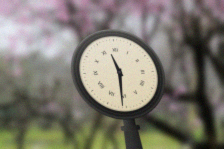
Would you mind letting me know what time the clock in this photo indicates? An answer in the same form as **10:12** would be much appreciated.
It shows **11:31**
